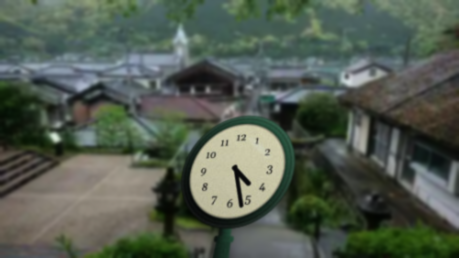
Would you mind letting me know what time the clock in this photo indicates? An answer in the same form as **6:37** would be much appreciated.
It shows **4:27**
